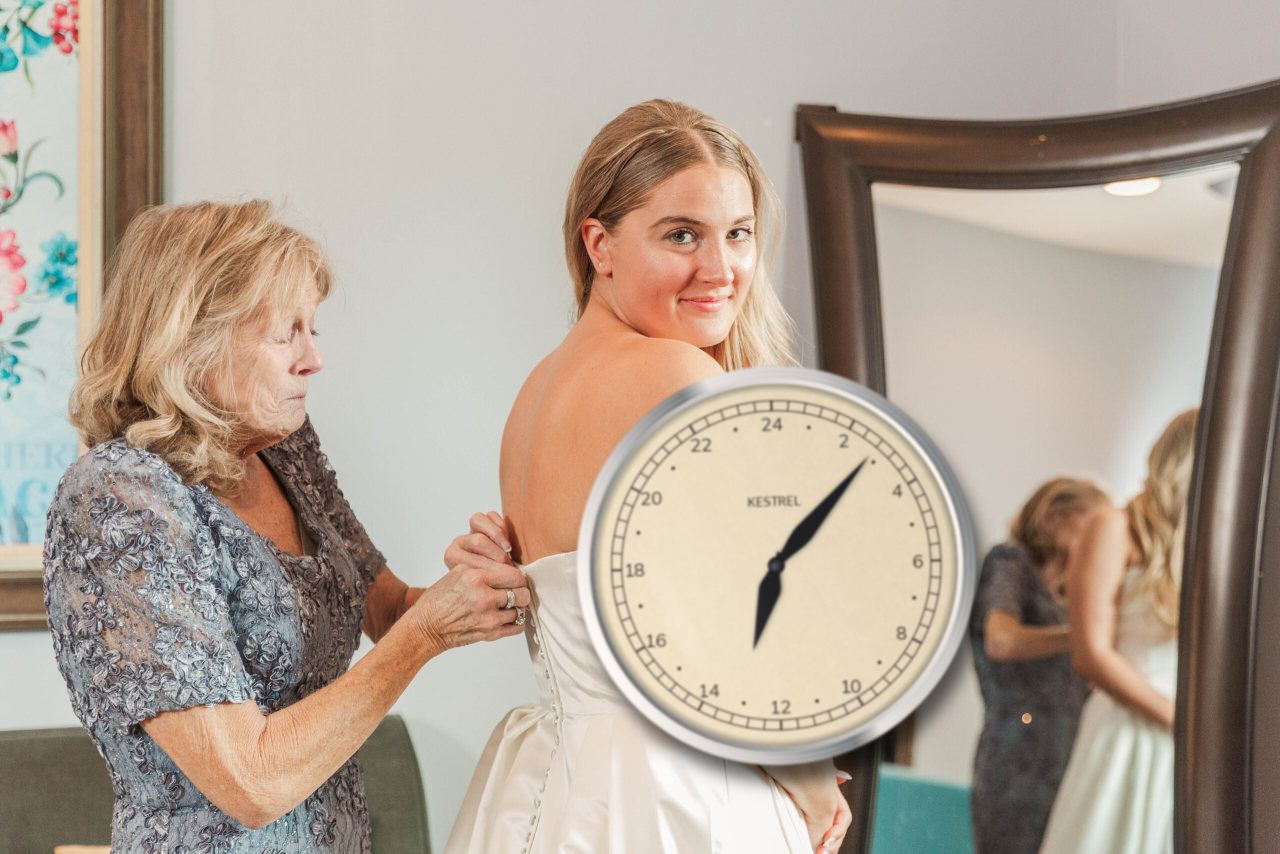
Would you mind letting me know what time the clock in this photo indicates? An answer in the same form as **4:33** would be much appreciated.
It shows **13:07**
